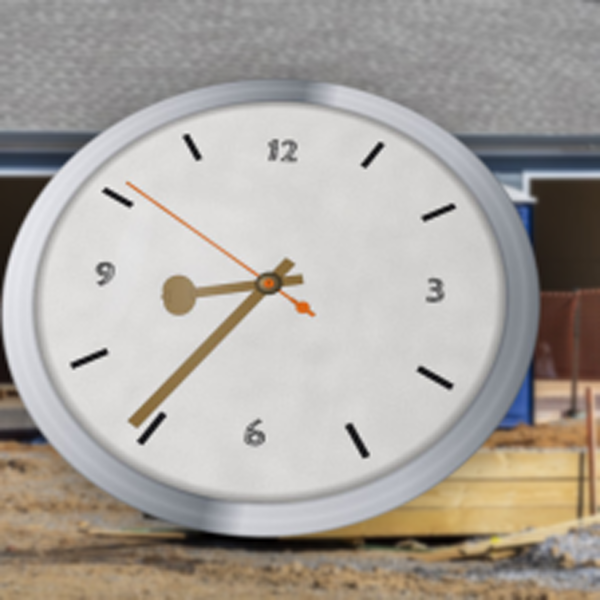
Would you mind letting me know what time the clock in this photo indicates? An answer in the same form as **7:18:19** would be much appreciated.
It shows **8:35:51**
